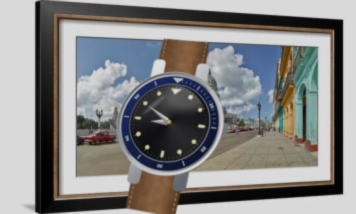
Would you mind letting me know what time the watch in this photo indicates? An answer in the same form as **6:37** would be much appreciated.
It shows **8:50**
